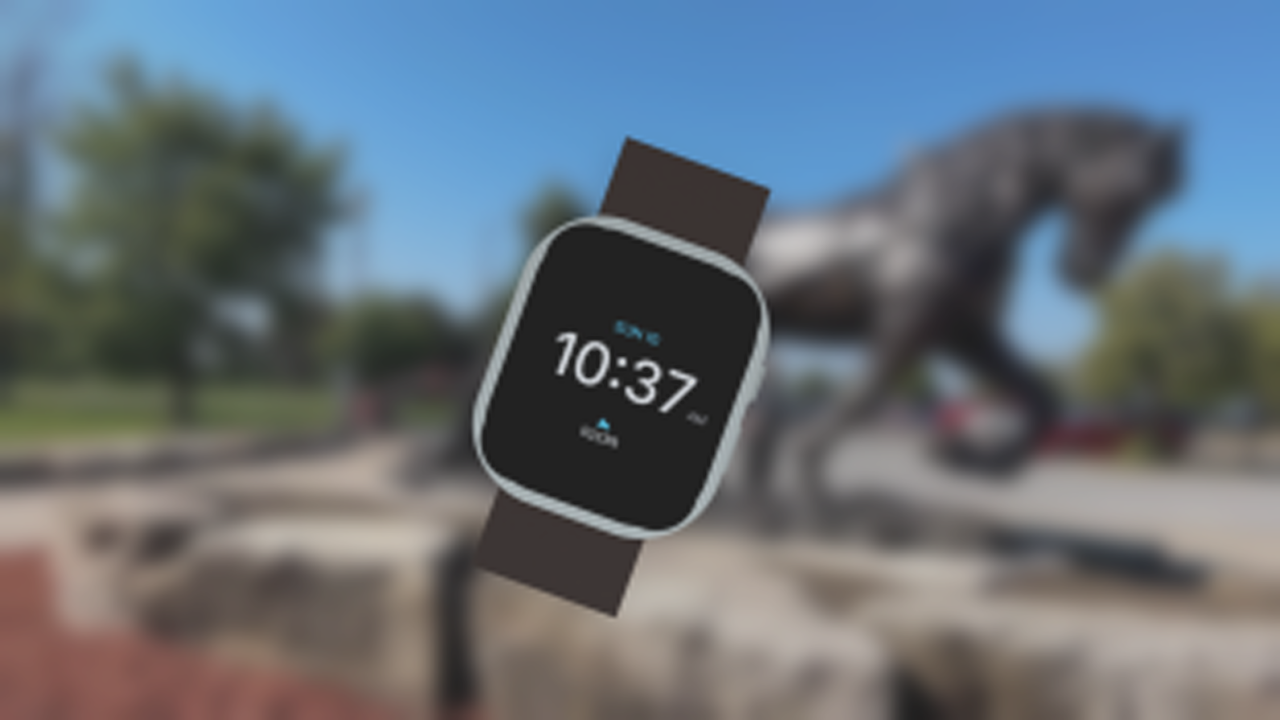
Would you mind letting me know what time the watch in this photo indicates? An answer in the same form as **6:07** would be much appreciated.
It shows **10:37**
